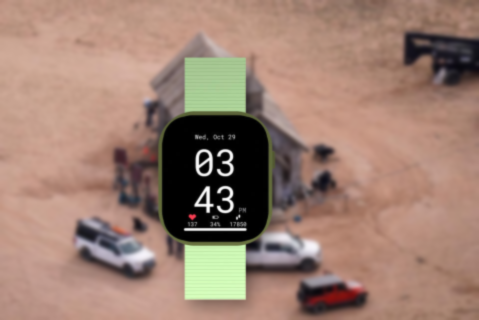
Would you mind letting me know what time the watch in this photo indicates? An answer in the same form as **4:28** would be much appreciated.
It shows **3:43**
